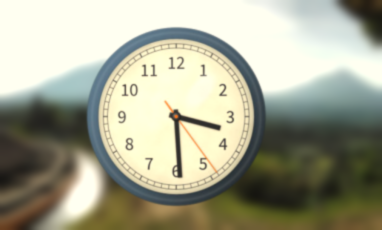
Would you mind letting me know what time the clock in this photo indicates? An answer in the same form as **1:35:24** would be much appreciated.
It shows **3:29:24**
